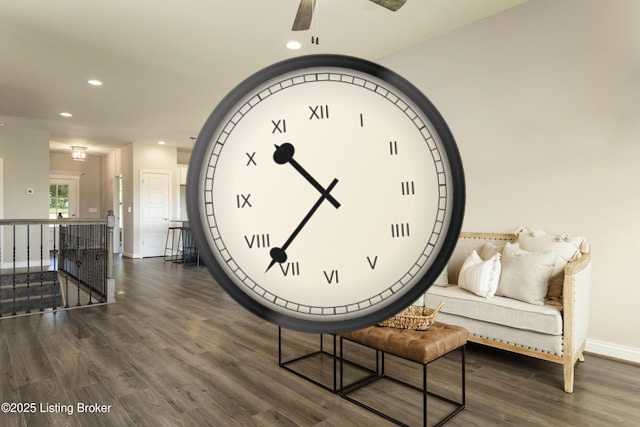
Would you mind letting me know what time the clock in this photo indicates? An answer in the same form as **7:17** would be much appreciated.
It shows **10:37**
